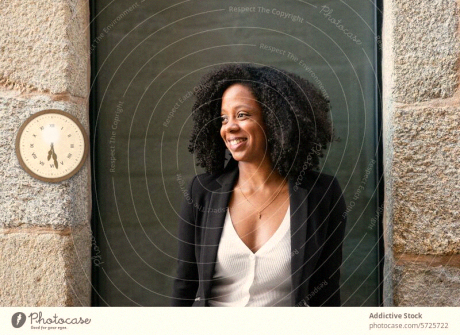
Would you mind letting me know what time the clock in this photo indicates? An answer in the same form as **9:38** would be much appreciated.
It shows **6:28**
